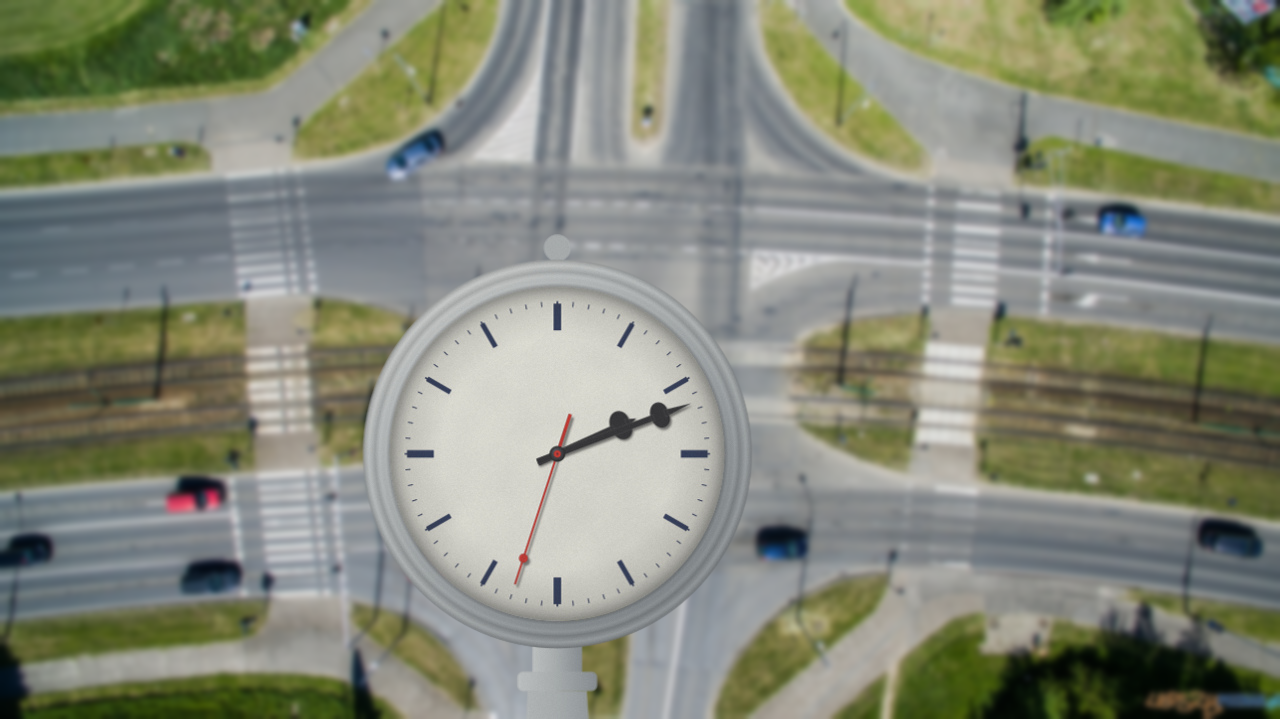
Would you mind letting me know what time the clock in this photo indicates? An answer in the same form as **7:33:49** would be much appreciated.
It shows **2:11:33**
